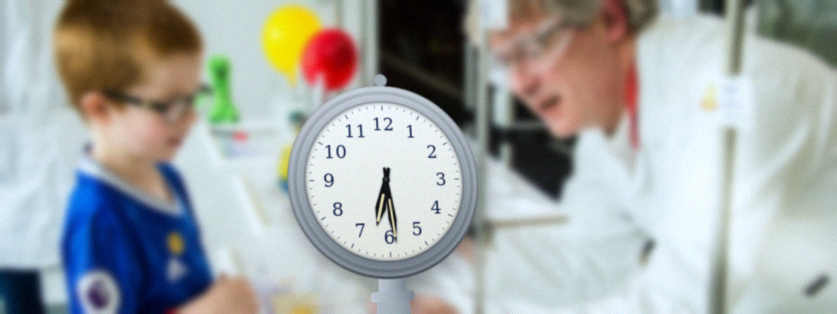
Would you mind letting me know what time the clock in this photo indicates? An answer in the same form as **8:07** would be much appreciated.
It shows **6:29**
